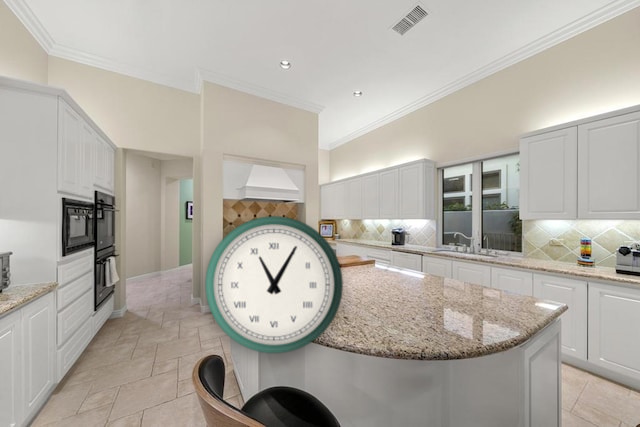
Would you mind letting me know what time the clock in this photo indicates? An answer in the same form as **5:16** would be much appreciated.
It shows **11:05**
